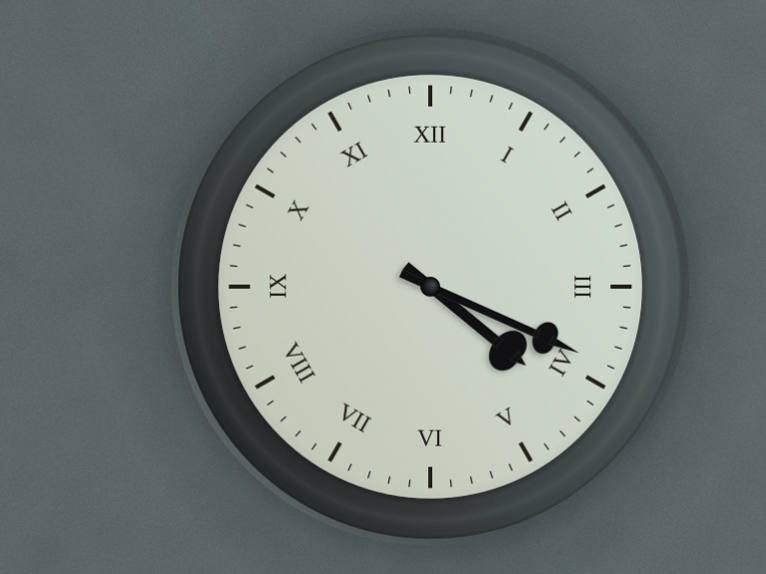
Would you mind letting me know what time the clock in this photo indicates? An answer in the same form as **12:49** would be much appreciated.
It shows **4:19**
